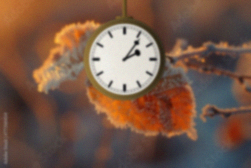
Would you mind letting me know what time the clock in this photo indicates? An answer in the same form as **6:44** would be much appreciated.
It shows **2:06**
